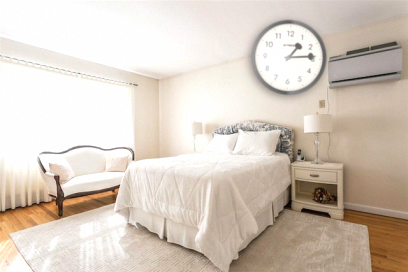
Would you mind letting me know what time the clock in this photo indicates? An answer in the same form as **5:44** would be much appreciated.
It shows **1:14**
